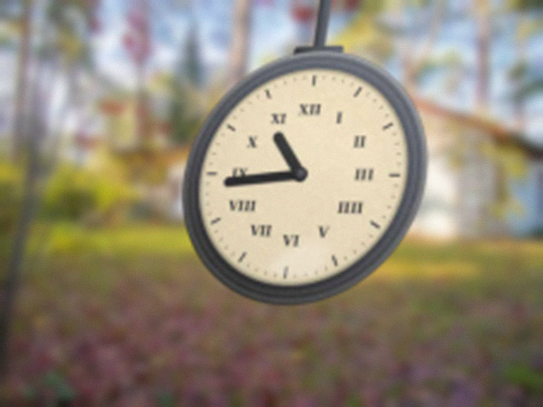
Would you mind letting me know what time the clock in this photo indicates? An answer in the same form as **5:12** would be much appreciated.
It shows **10:44**
